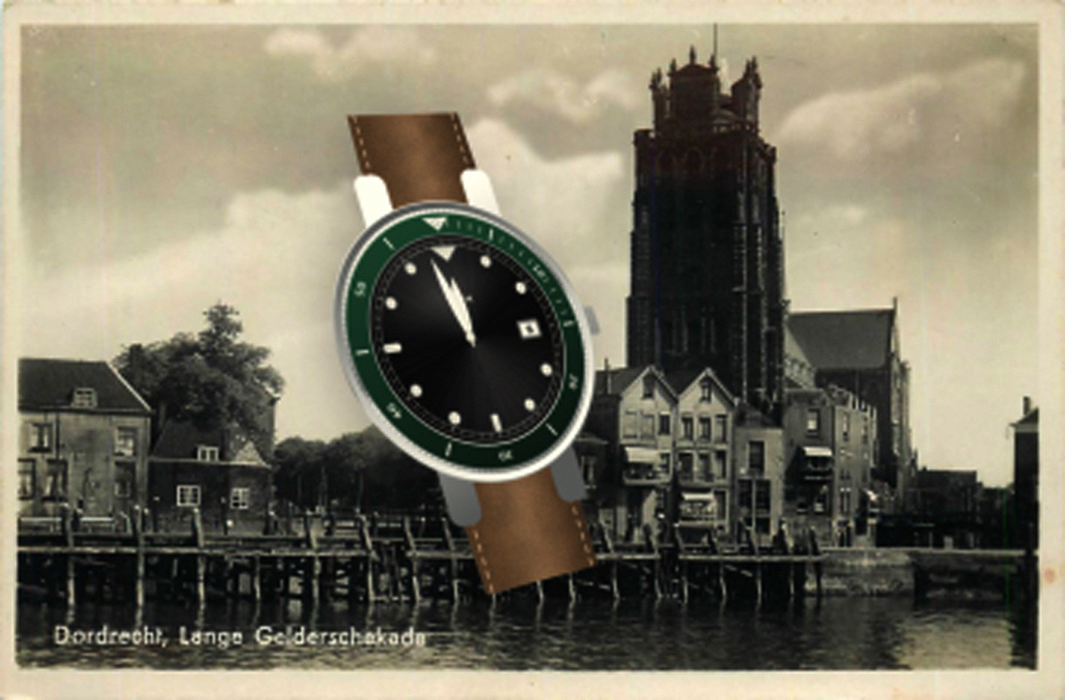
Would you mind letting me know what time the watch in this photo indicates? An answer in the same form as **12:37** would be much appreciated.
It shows **11:58**
